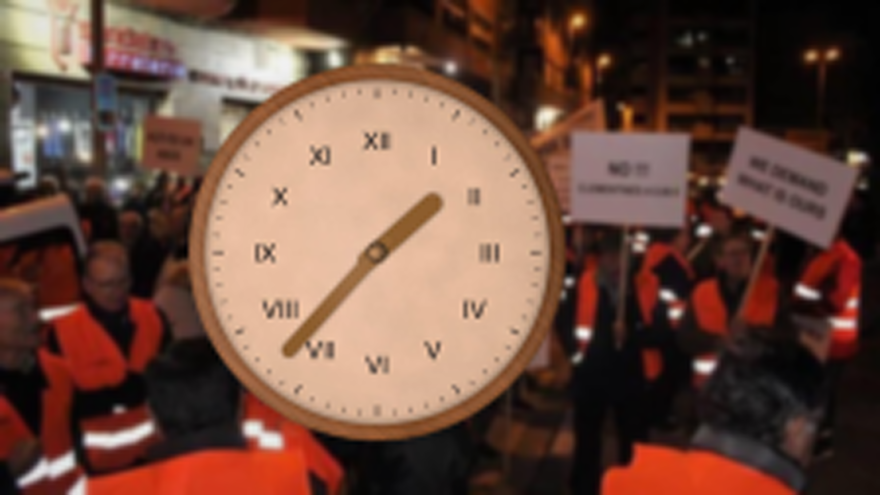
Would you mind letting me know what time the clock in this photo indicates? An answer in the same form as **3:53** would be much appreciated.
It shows **1:37**
